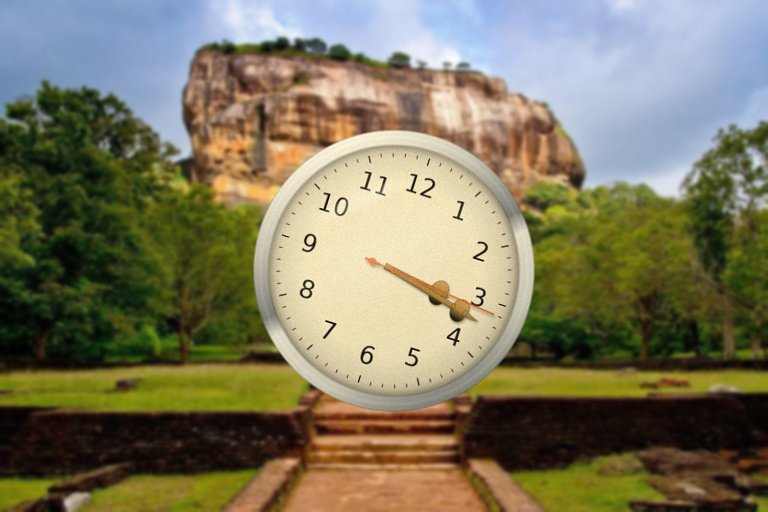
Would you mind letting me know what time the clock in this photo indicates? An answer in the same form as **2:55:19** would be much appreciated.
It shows **3:17:16**
